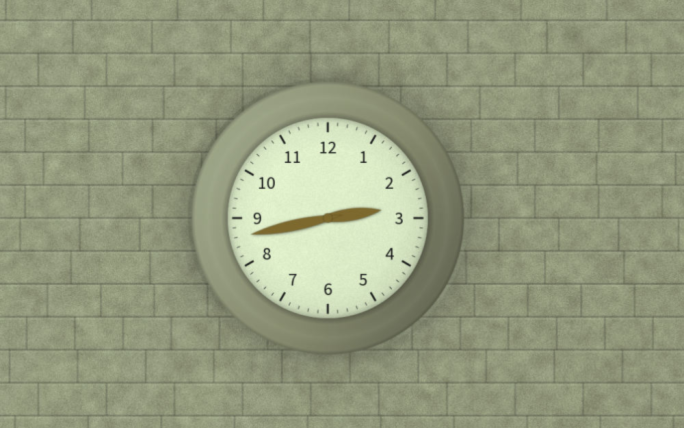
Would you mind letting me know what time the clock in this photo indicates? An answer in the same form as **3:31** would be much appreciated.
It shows **2:43**
